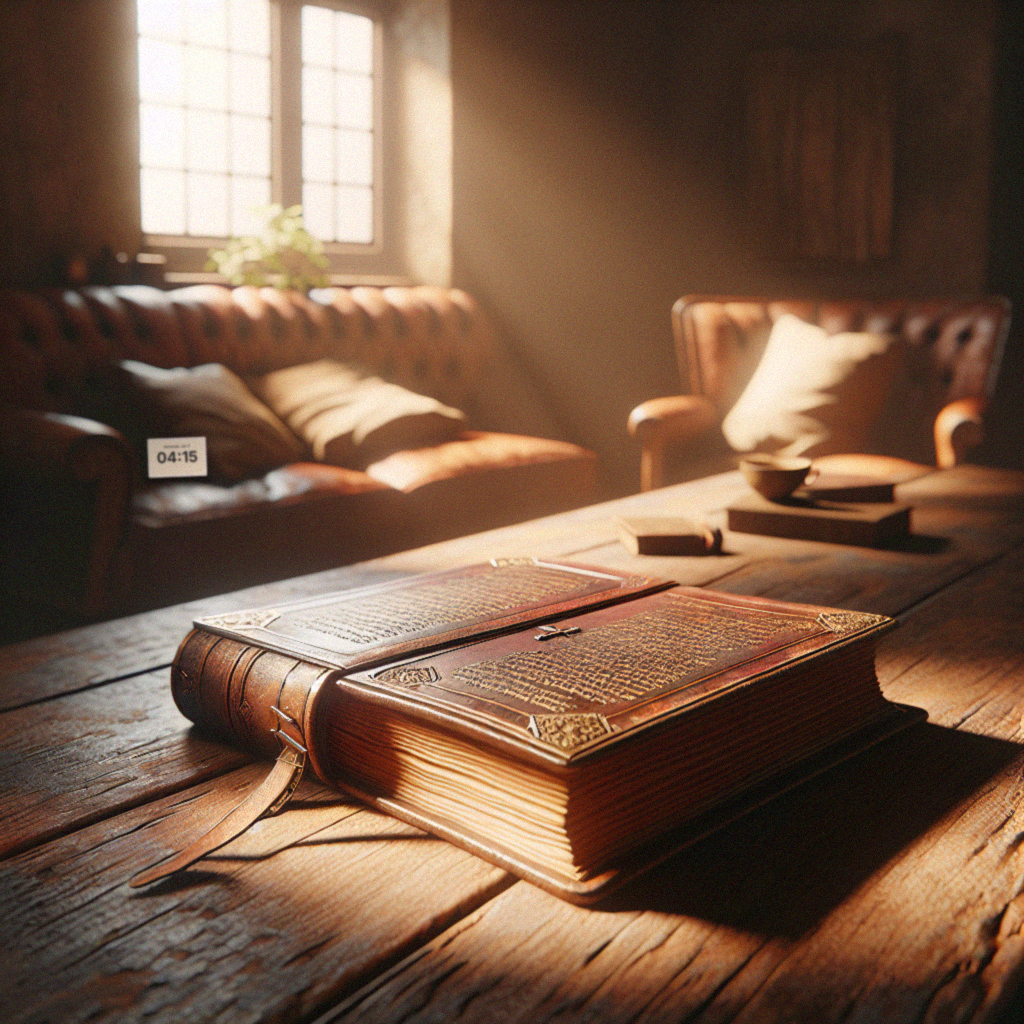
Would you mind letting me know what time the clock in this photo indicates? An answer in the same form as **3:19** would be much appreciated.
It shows **4:15**
